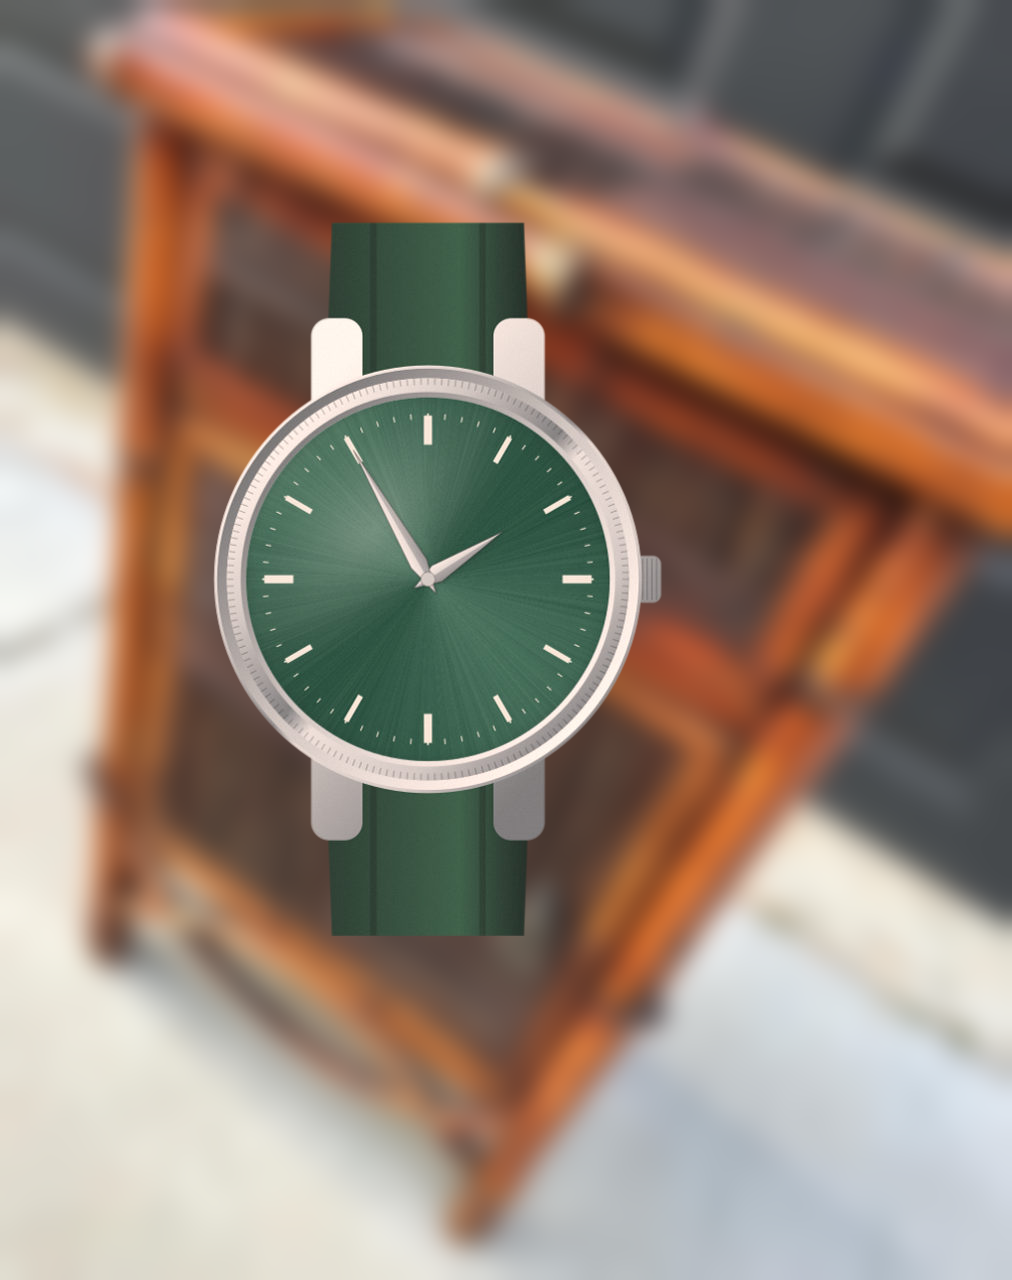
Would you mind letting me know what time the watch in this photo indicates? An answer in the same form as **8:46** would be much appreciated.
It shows **1:55**
